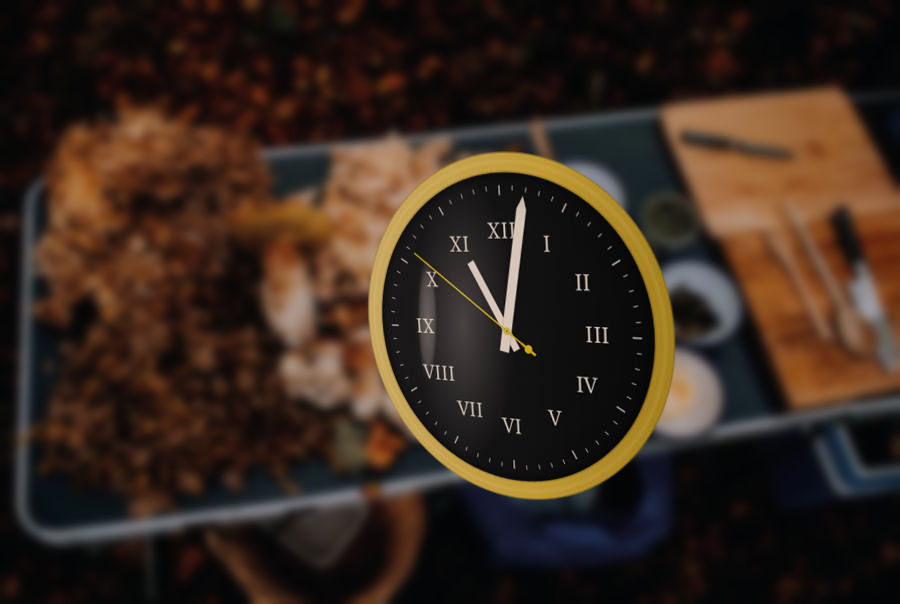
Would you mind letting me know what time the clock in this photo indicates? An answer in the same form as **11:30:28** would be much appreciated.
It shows **11:01:51**
